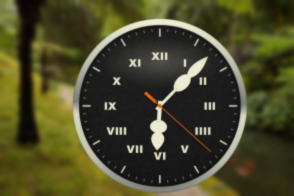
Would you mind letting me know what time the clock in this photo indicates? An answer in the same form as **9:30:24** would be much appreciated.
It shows **6:07:22**
